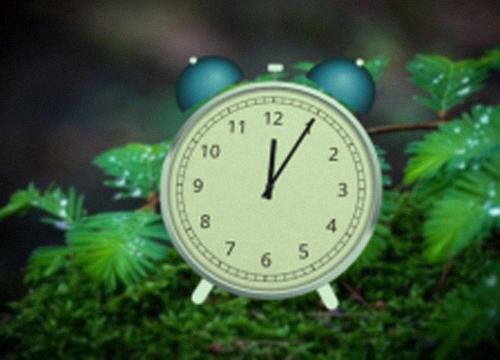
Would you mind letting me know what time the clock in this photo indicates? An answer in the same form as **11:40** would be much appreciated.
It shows **12:05**
